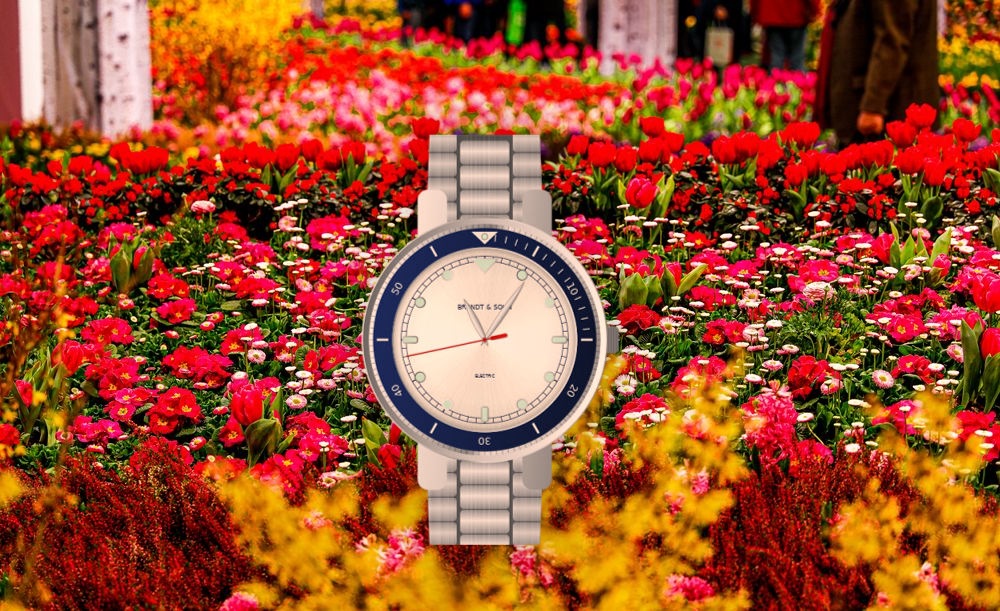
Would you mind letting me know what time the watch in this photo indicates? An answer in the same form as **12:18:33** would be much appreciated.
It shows **11:05:43**
